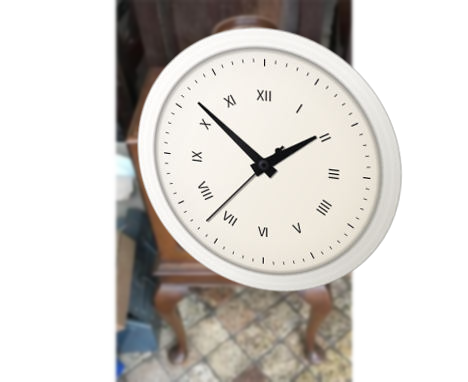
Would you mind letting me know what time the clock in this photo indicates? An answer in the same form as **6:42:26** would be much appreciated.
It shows **1:51:37**
